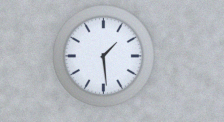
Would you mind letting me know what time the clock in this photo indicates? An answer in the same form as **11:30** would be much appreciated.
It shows **1:29**
